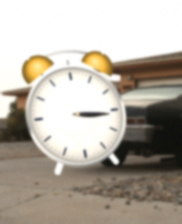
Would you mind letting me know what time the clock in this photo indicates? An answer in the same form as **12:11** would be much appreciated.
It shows **3:16**
